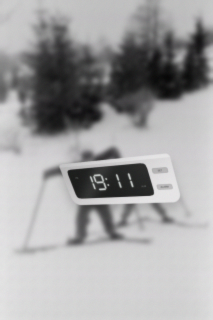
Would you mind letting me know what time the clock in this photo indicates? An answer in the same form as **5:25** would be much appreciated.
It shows **19:11**
